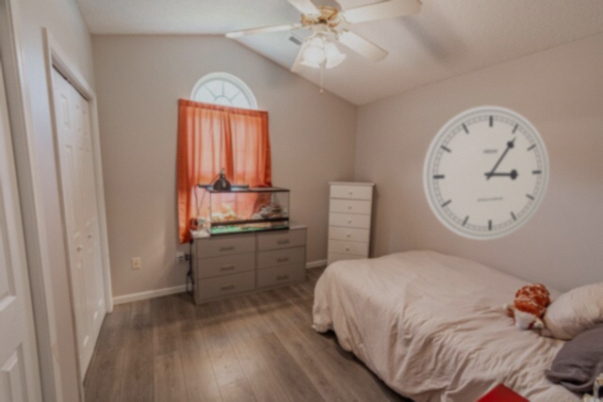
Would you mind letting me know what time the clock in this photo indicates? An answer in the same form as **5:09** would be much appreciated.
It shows **3:06**
